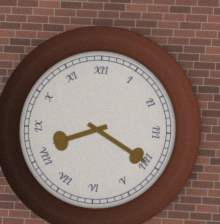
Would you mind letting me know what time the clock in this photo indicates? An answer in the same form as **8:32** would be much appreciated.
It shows **8:20**
